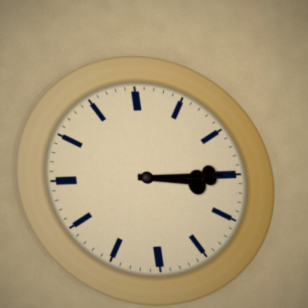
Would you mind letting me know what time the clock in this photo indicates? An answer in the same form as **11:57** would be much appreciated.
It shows **3:15**
